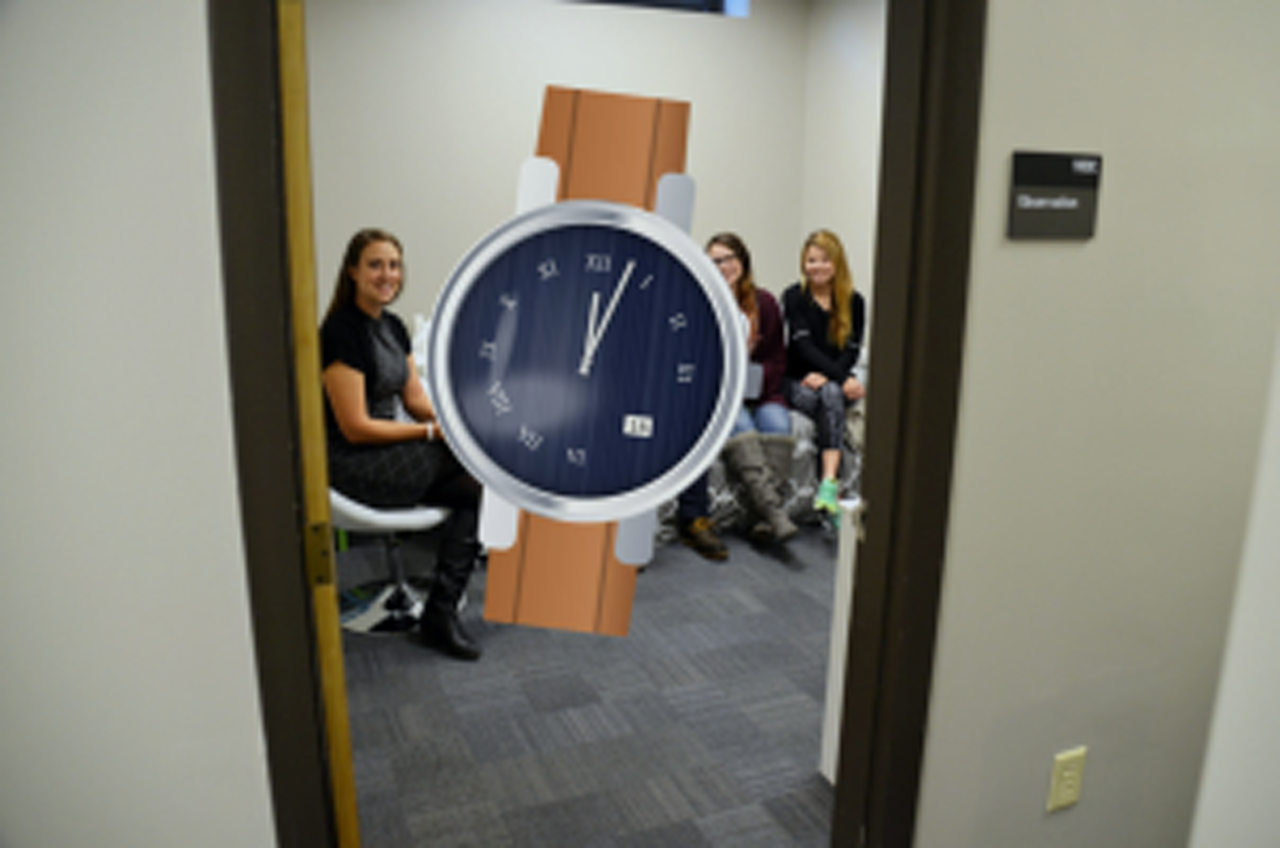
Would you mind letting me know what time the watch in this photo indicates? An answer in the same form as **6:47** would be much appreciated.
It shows **12:03**
